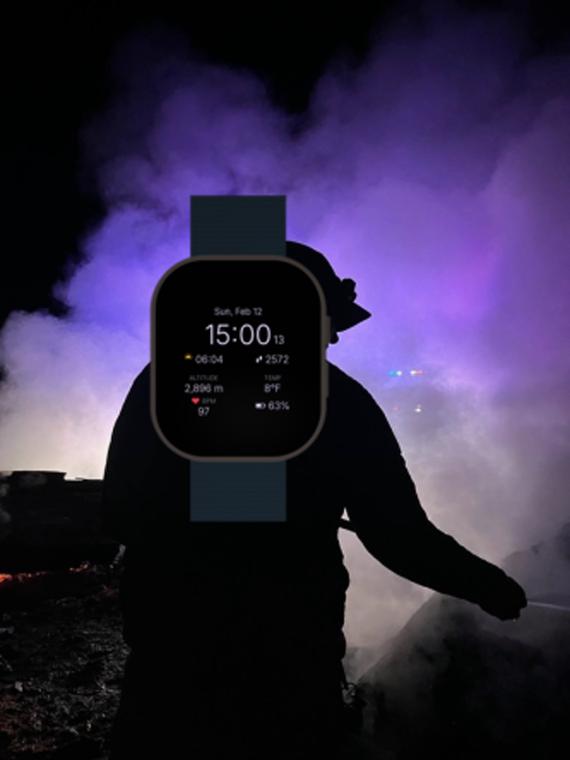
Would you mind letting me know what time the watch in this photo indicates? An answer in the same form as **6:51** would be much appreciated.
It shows **15:00**
